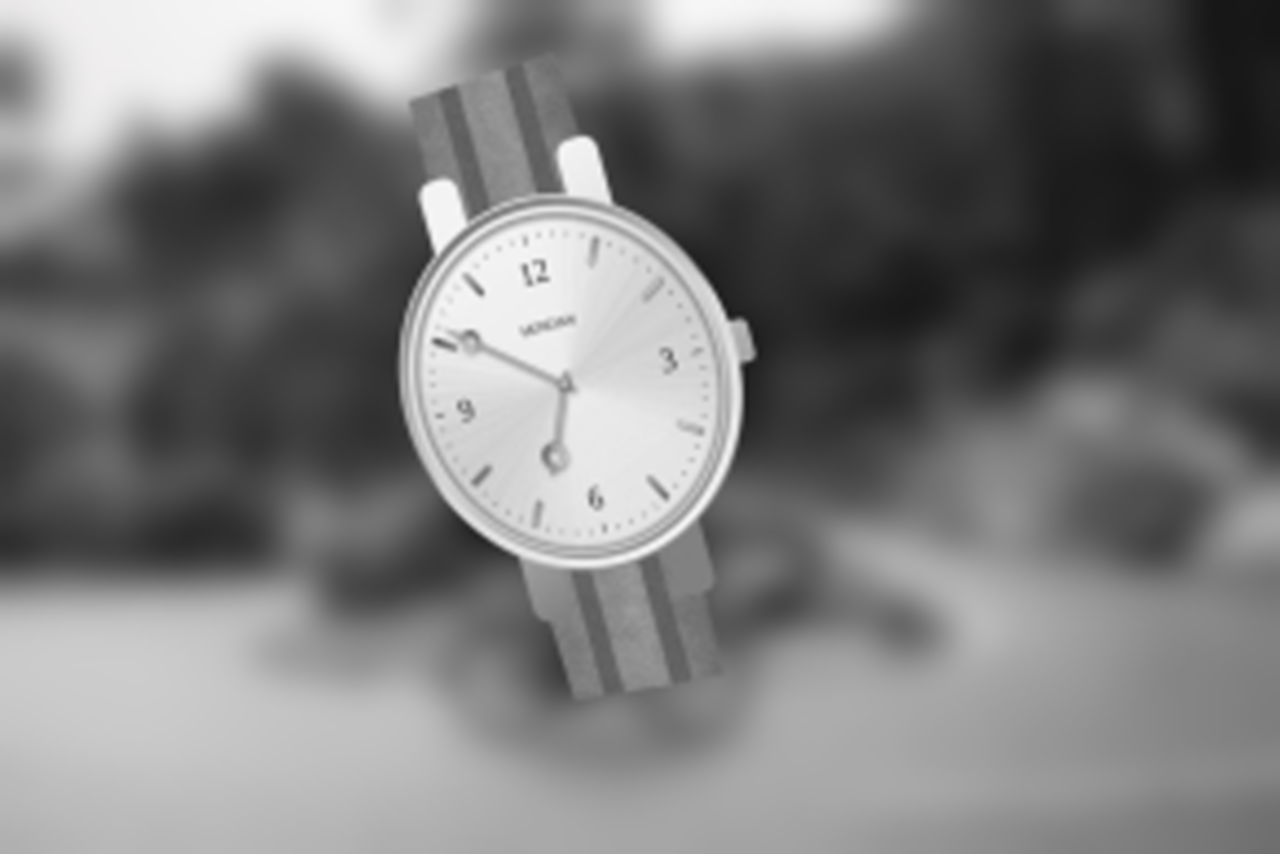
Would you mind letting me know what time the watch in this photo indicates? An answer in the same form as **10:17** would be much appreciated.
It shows **6:51**
